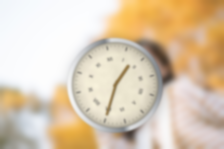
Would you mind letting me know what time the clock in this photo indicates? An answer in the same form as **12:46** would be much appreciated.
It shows **1:35**
